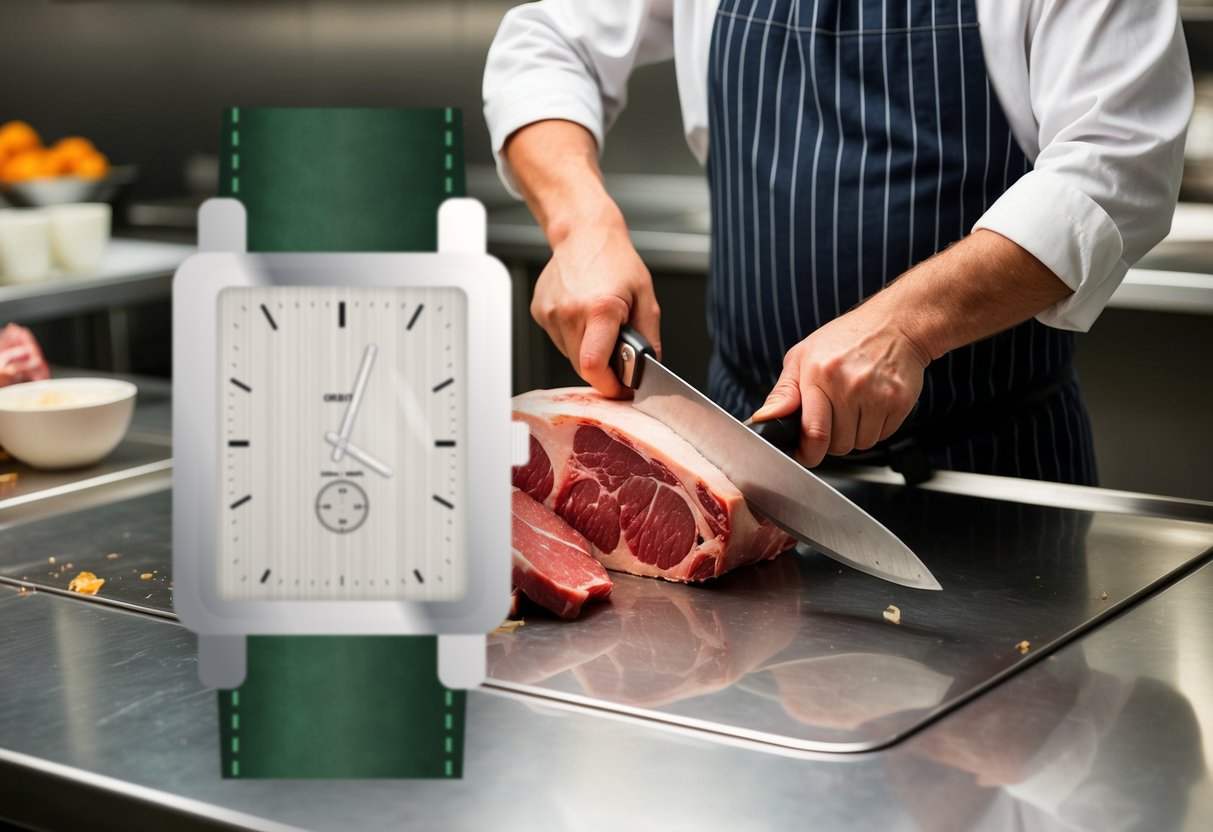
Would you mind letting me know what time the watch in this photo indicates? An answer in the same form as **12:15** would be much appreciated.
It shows **4:03**
